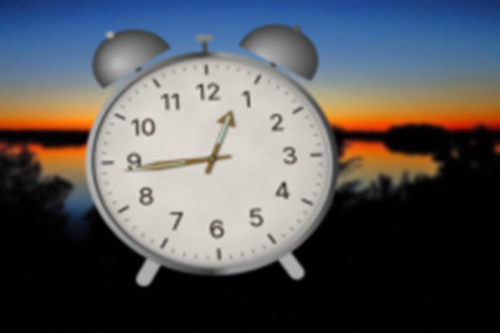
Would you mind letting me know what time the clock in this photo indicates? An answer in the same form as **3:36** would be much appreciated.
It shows **12:44**
